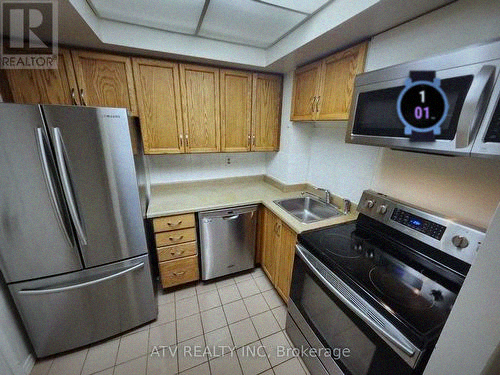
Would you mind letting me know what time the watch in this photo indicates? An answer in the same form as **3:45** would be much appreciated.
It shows **1:01**
